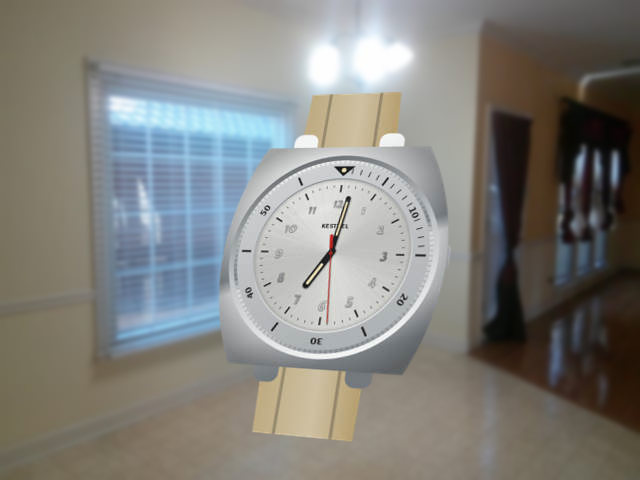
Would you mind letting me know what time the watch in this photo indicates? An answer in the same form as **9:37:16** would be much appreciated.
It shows **7:01:29**
